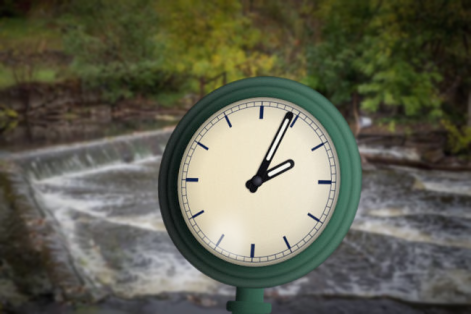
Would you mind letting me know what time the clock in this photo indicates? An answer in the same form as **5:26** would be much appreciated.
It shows **2:04**
